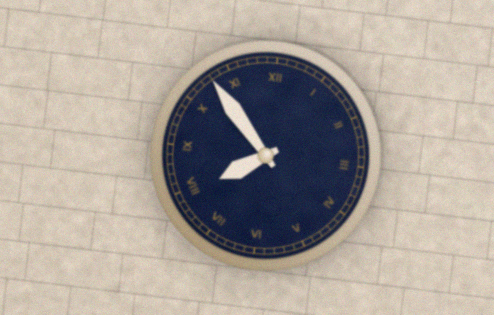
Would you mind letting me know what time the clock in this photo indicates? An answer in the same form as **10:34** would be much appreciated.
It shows **7:53**
